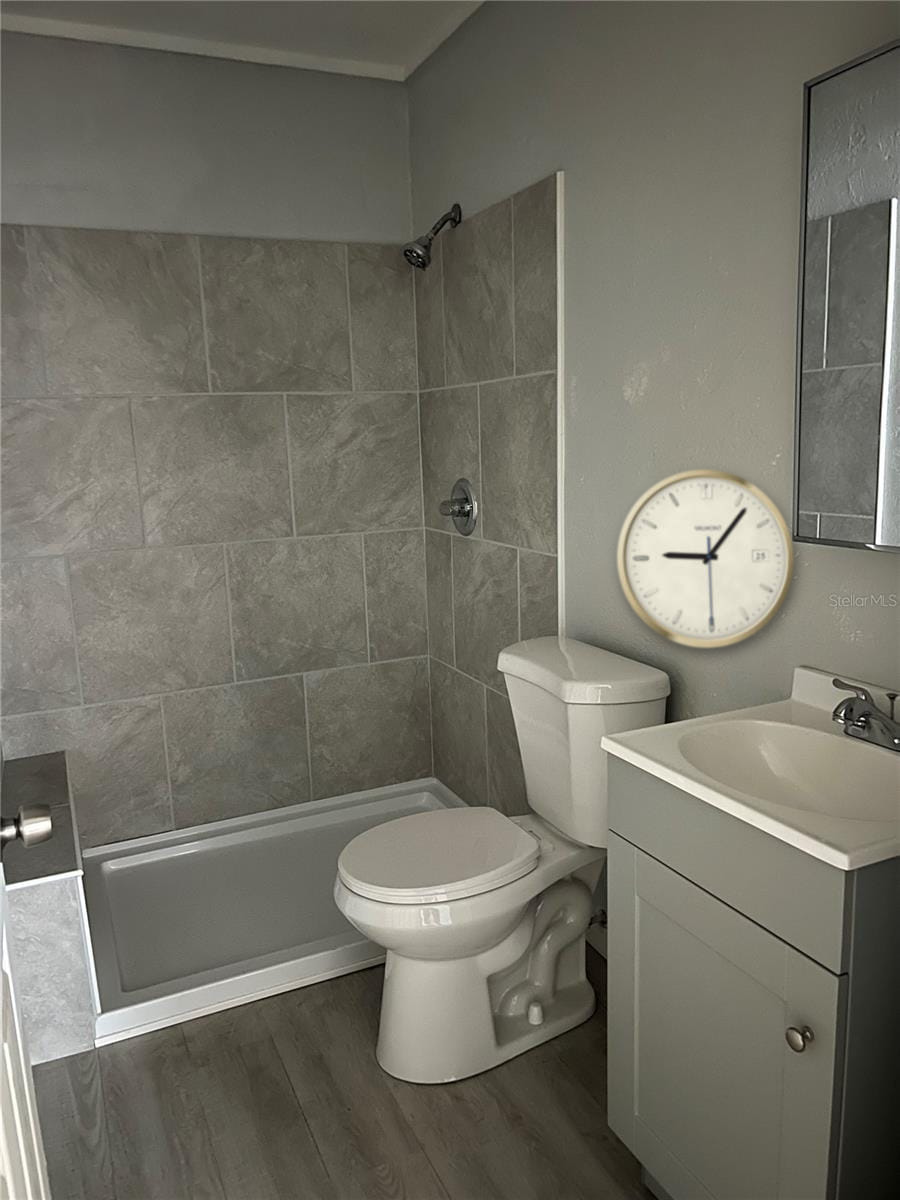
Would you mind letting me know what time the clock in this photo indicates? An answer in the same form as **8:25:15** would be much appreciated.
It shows **9:06:30**
